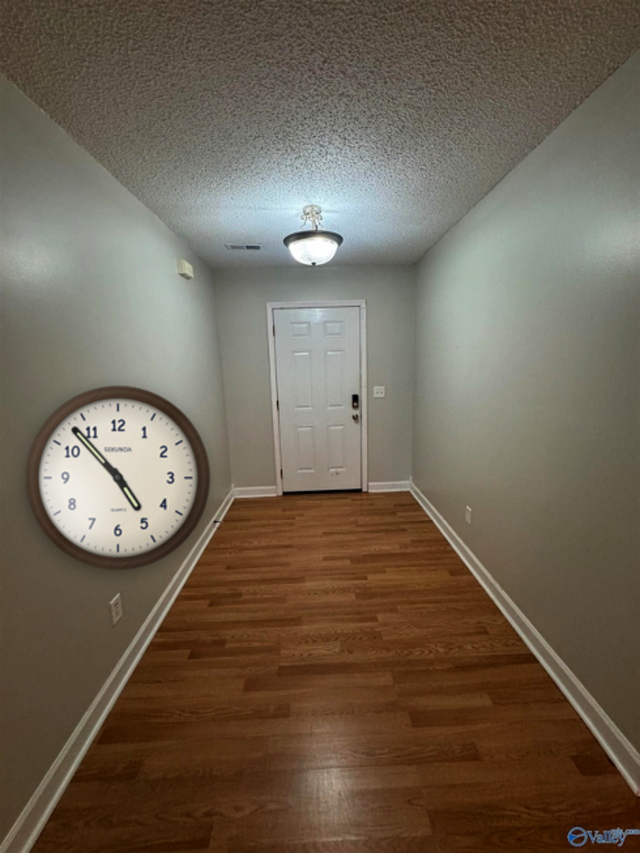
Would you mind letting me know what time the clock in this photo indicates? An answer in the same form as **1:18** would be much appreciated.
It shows **4:53**
